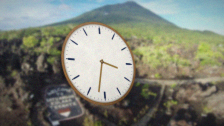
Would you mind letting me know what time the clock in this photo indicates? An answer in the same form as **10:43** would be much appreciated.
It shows **3:32**
